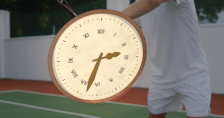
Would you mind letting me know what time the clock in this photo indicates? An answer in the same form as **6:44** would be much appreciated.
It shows **2:33**
